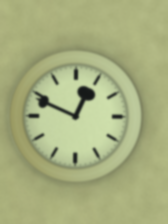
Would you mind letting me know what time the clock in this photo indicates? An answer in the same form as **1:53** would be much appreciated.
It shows **12:49**
